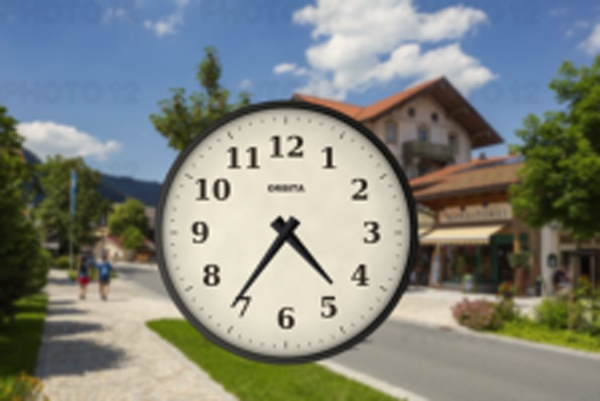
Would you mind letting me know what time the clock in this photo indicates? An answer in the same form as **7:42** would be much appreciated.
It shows **4:36**
